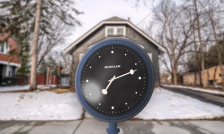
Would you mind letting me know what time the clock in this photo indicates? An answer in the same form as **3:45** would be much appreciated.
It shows **7:12**
